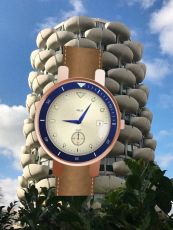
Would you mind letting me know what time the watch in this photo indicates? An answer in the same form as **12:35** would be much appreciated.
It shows **9:05**
